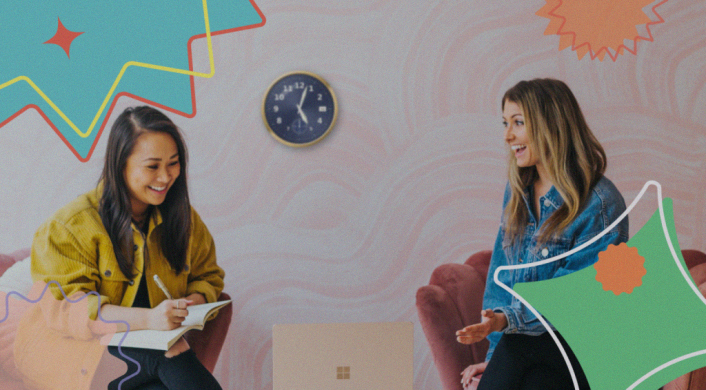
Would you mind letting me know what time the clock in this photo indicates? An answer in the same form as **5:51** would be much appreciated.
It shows **5:03**
